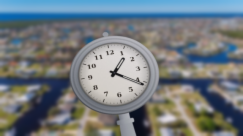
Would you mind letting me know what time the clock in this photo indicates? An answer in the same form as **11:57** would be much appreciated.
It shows **1:21**
